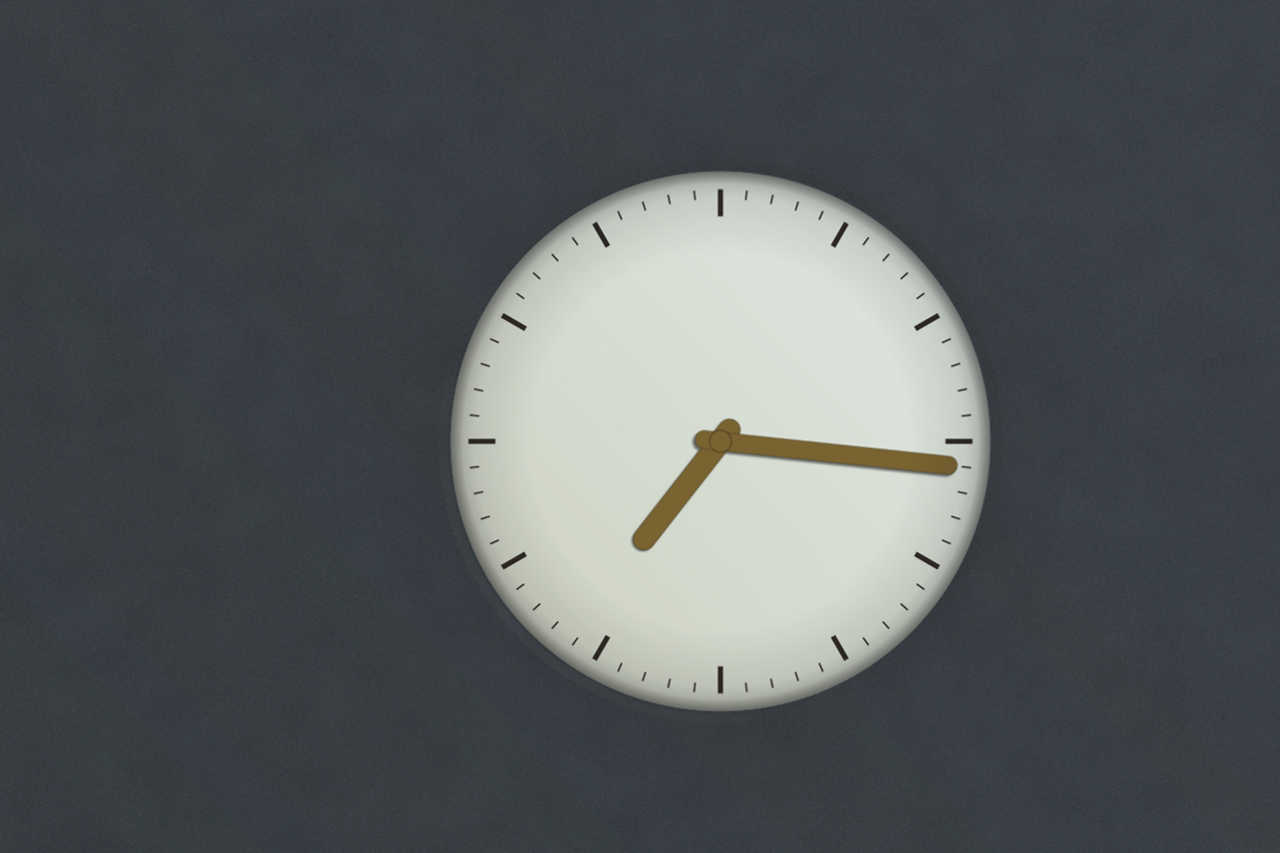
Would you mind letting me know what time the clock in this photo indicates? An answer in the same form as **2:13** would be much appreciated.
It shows **7:16**
